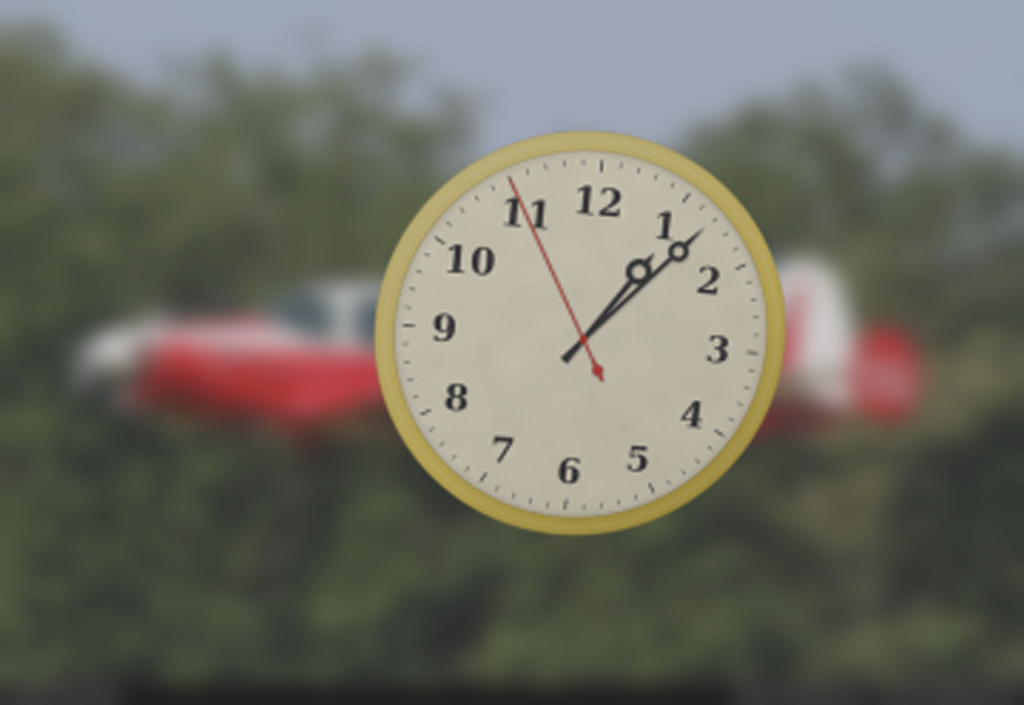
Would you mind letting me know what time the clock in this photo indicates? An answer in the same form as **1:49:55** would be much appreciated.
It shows **1:06:55**
